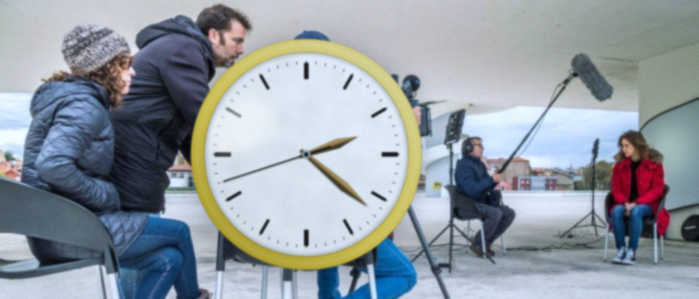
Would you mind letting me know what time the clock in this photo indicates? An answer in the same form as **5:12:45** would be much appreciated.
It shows **2:21:42**
